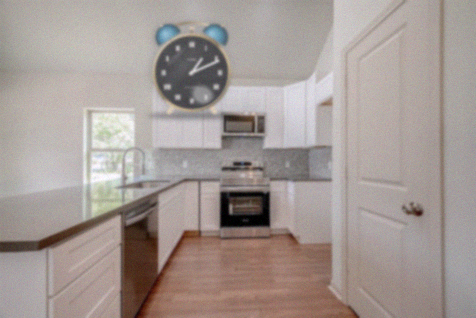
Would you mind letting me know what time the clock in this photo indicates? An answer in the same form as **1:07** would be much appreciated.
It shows **1:11**
